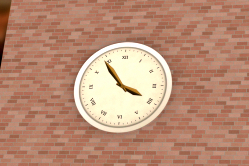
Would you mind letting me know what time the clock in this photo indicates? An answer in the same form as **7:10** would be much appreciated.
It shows **3:54**
